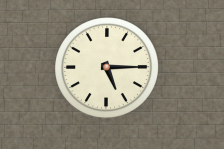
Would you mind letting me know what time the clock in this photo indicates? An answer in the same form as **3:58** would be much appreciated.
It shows **5:15**
